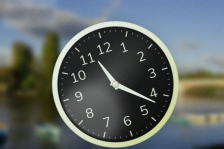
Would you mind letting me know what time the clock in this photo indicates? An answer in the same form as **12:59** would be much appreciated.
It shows **11:22**
